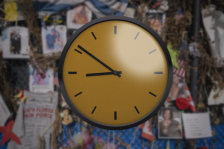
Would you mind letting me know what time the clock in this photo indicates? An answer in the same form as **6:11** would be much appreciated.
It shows **8:51**
